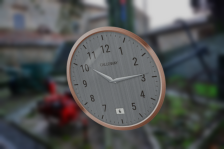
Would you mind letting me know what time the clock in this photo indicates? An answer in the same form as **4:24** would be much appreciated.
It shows **10:14**
